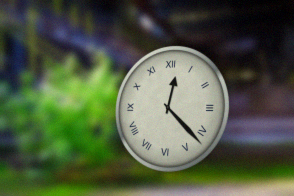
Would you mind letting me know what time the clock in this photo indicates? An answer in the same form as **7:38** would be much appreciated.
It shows **12:22**
